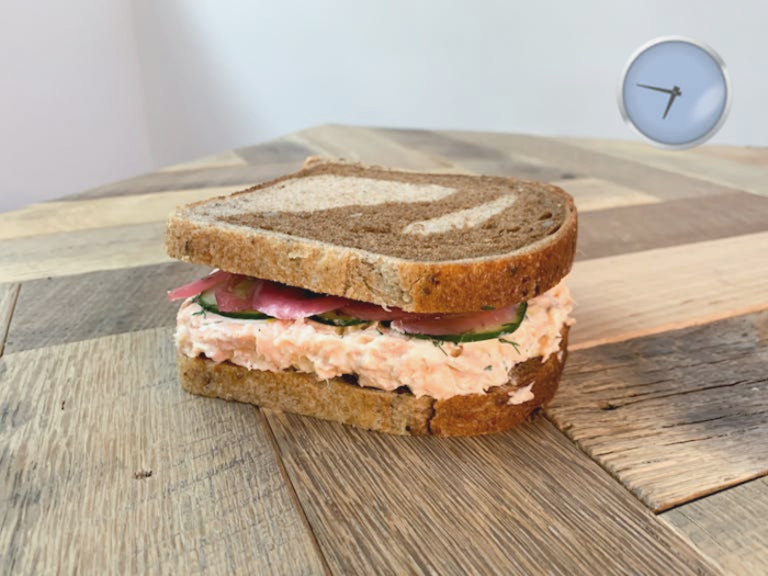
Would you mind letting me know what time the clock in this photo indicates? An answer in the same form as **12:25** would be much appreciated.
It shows **6:47**
